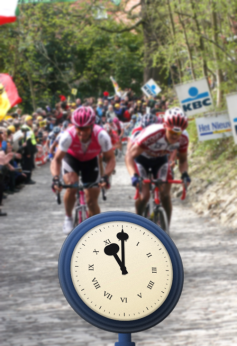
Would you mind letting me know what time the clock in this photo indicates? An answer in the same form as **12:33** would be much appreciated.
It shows **11:00**
